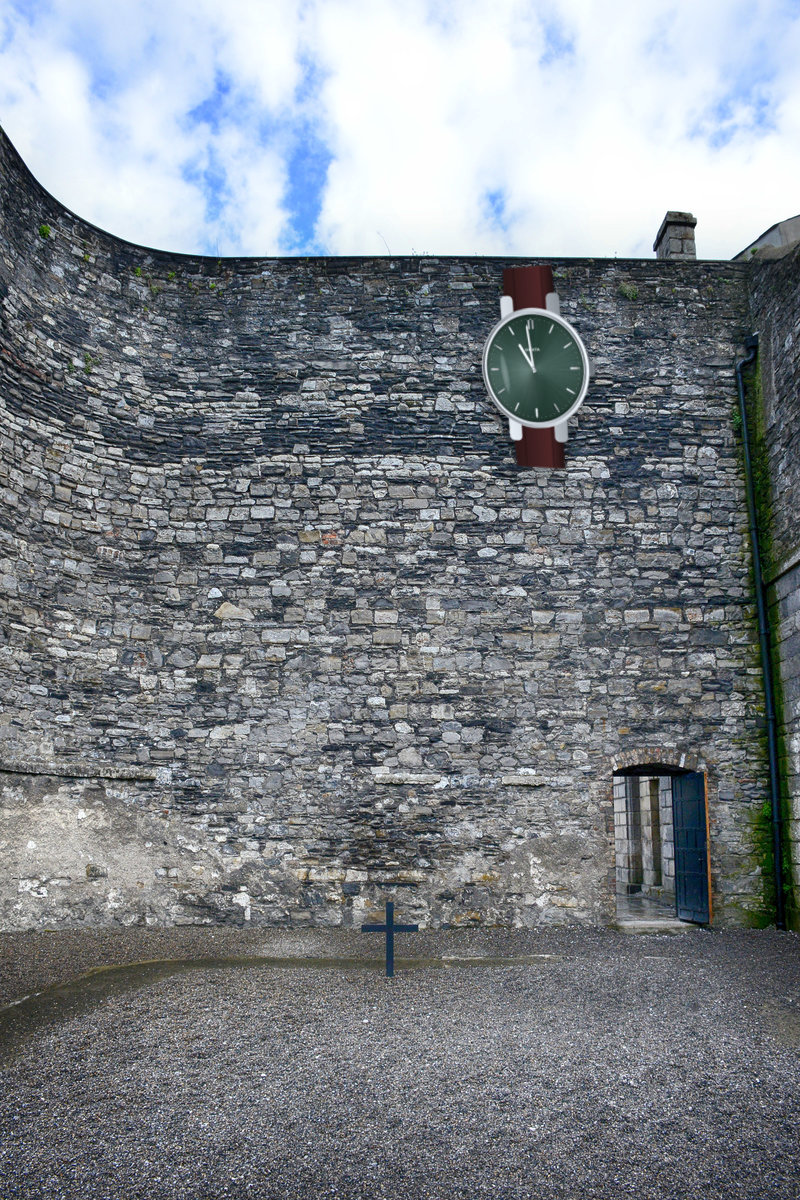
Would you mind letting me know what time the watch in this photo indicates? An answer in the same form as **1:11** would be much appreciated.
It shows **10:59**
